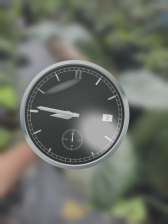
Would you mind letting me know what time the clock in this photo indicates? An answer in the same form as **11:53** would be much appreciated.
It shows **8:46**
